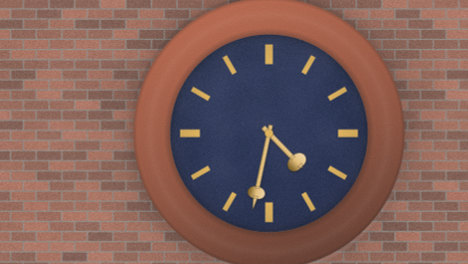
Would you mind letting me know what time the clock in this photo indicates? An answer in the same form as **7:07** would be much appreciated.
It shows **4:32**
